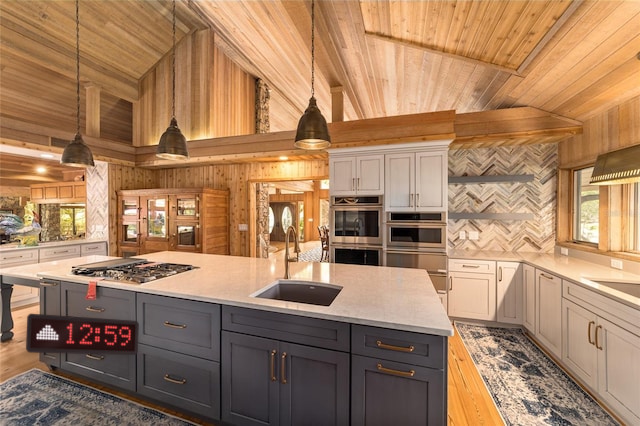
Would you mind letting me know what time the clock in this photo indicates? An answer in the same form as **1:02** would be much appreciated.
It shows **12:59**
